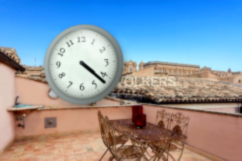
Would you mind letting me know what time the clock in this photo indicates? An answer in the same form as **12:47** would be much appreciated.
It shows **4:22**
